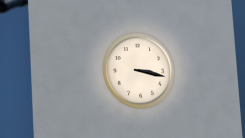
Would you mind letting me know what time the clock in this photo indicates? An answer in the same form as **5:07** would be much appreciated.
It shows **3:17**
